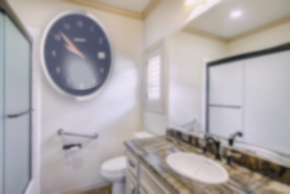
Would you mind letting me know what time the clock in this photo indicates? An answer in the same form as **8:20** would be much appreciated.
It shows **9:52**
